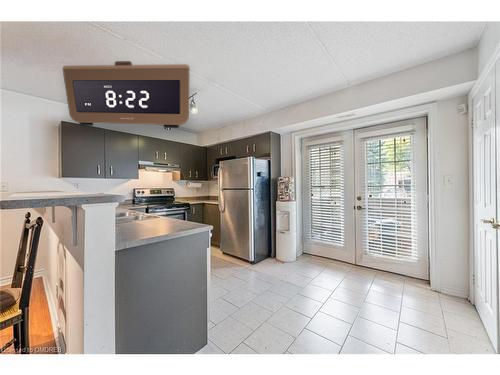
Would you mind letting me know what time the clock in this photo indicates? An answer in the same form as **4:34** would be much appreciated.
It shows **8:22**
